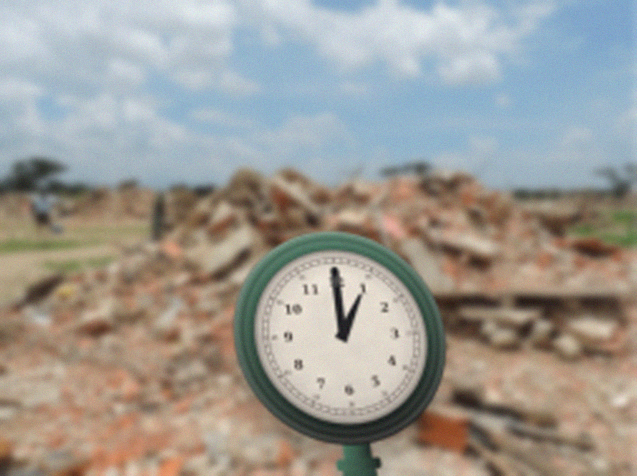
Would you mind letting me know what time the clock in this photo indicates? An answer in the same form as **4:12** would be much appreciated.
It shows **1:00**
